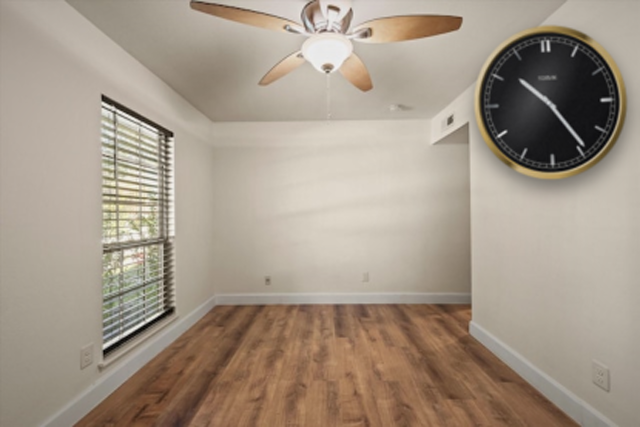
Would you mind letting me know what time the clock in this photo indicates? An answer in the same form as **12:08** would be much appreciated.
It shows **10:24**
